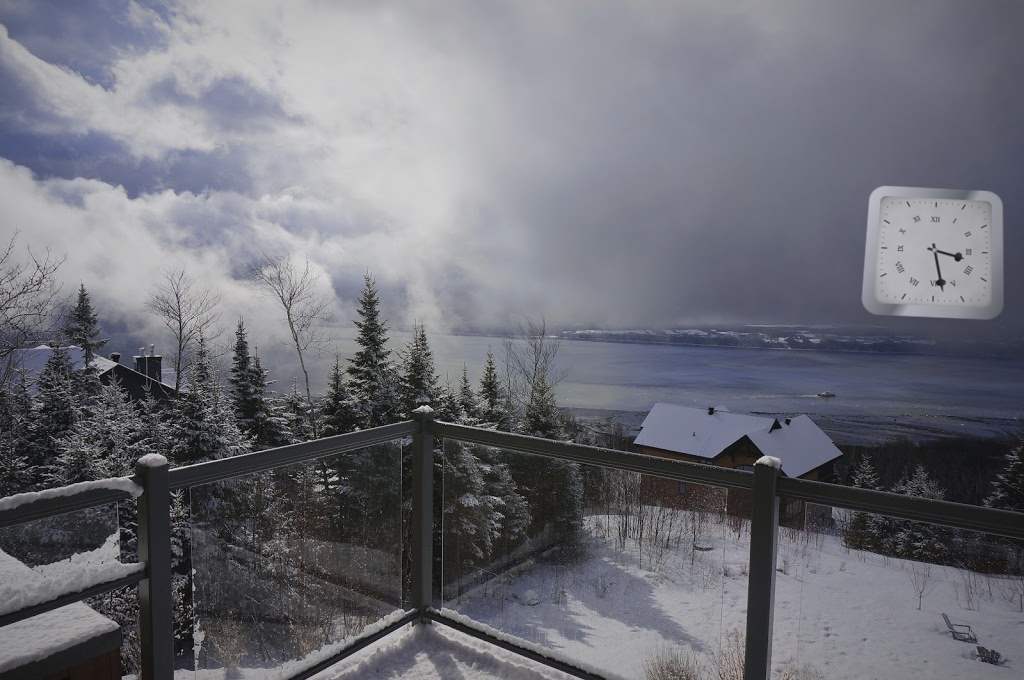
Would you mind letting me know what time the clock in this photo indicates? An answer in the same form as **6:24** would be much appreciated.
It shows **3:28**
